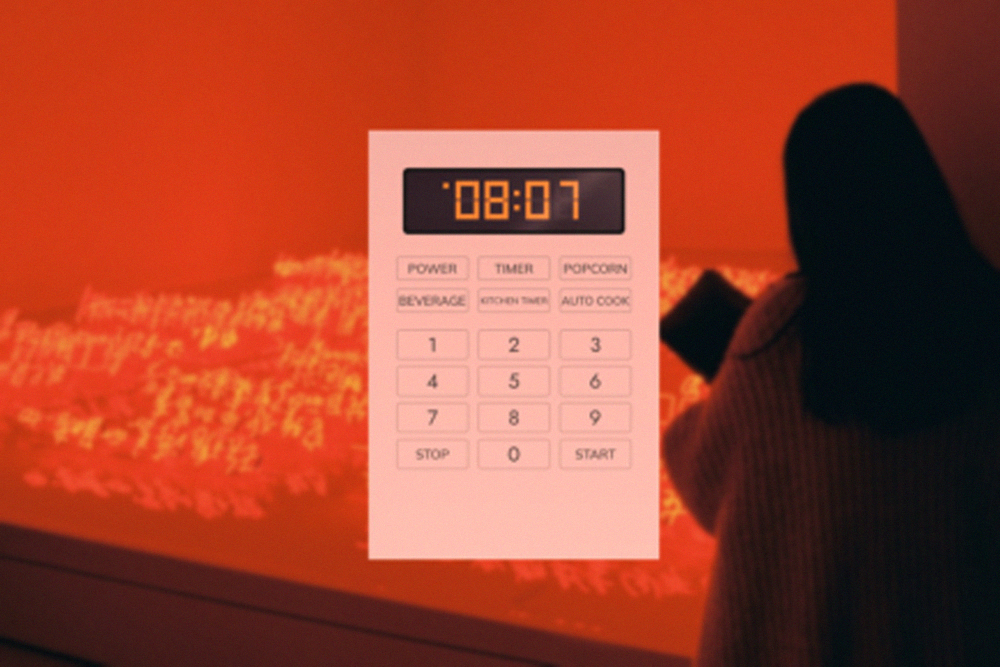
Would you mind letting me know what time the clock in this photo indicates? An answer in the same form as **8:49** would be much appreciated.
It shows **8:07**
